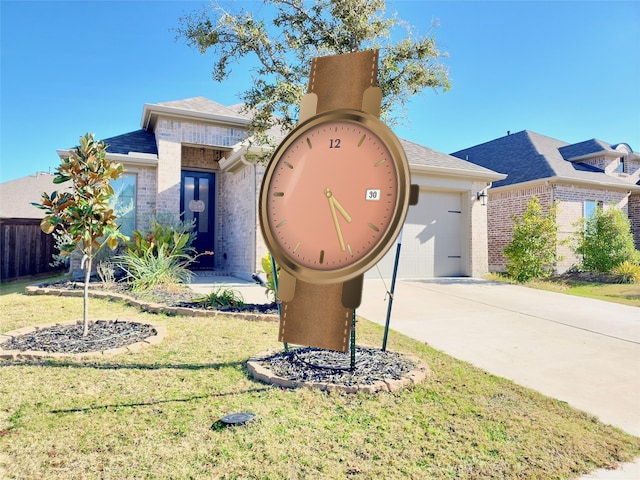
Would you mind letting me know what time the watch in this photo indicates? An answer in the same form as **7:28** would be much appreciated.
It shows **4:26**
